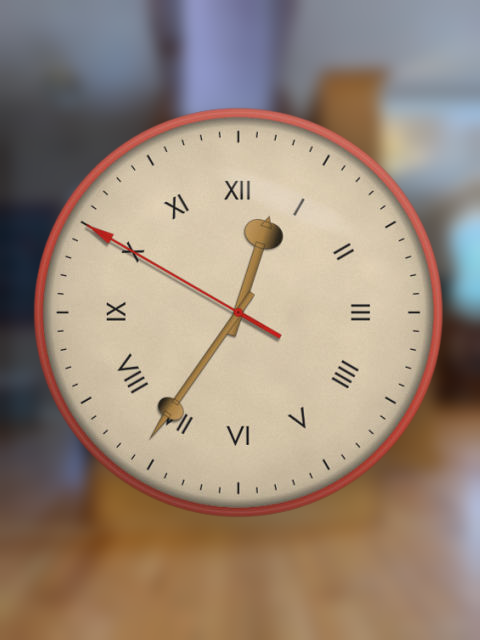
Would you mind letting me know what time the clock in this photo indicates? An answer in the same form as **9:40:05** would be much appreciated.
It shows **12:35:50**
